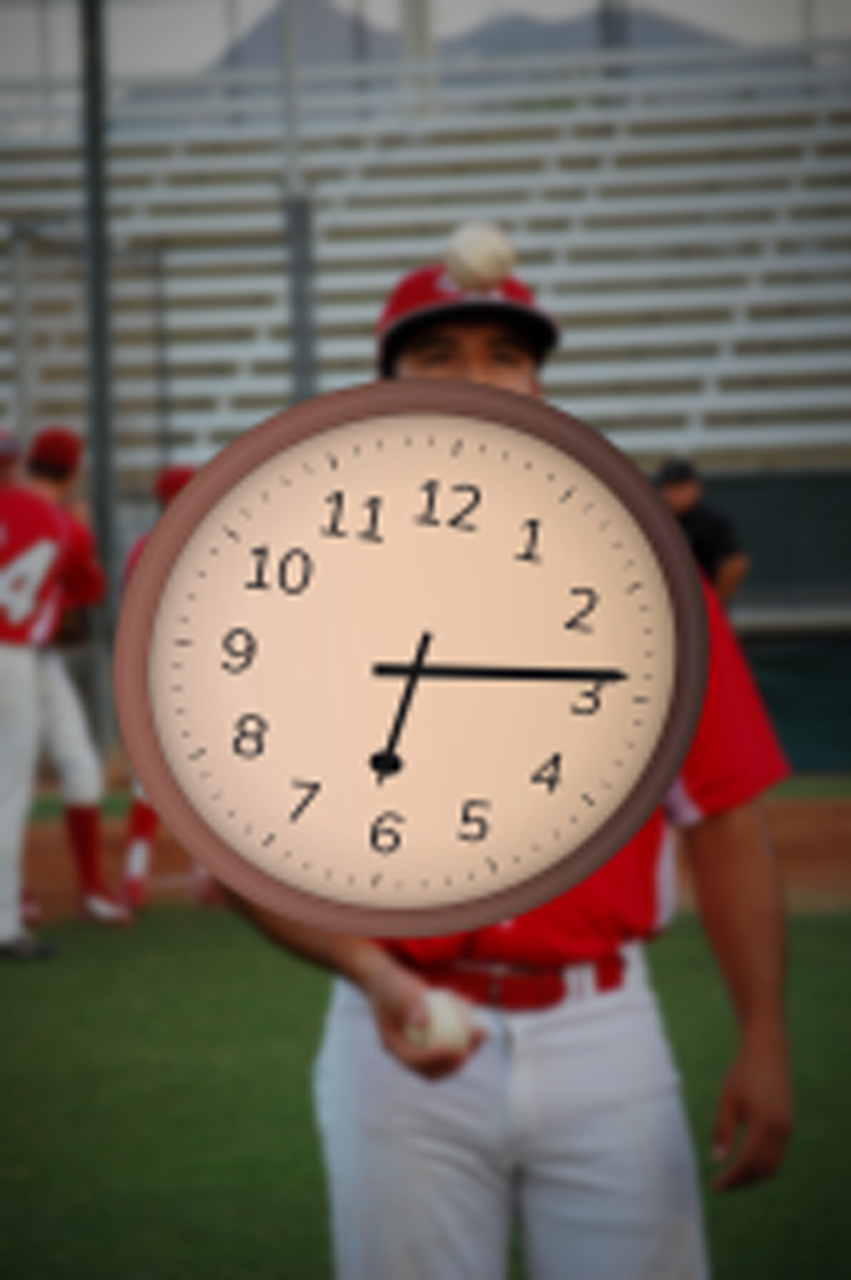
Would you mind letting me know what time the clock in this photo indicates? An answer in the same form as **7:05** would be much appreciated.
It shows **6:14**
